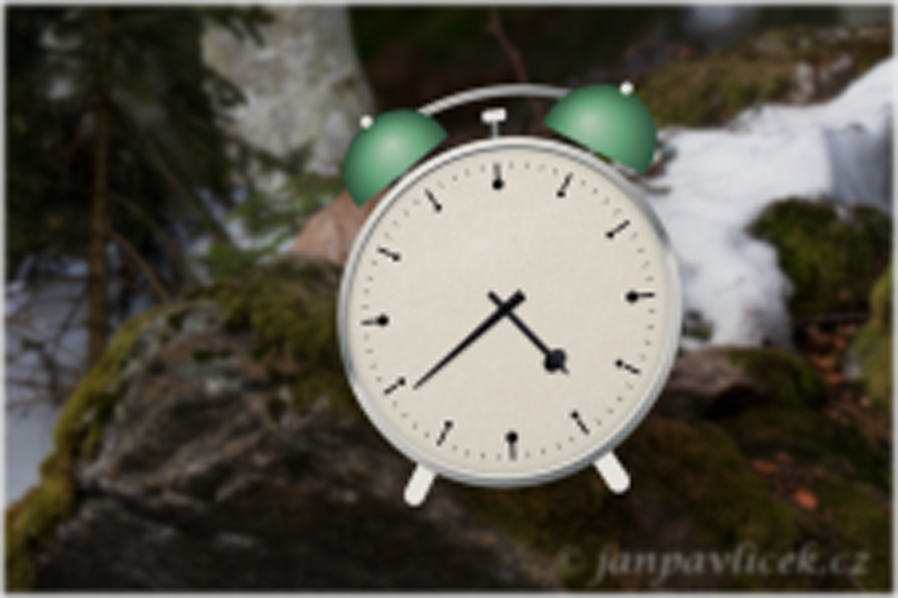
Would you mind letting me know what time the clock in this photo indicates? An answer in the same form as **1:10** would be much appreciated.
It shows **4:39**
